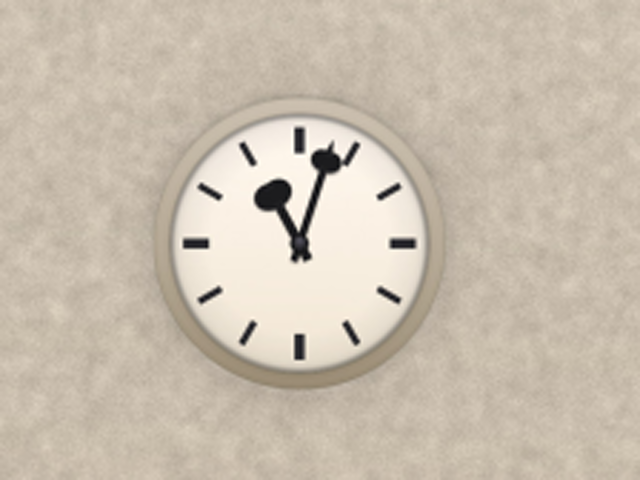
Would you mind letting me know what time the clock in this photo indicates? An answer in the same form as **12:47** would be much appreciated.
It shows **11:03**
